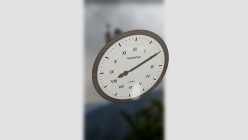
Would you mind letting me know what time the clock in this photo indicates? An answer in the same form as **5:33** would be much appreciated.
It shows **8:10**
